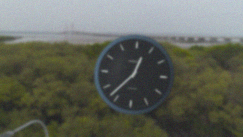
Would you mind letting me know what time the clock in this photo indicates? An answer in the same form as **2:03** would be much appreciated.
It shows **12:37**
